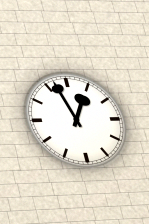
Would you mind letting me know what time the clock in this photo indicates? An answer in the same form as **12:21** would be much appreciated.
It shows **12:57**
